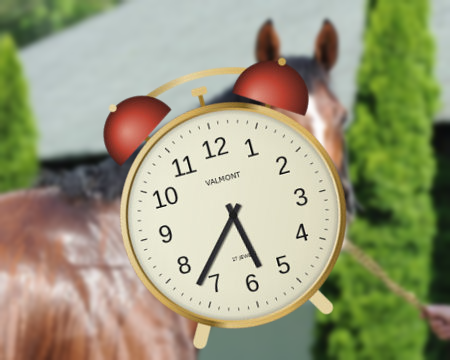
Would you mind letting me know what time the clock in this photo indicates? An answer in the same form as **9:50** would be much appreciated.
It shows **5:37**
